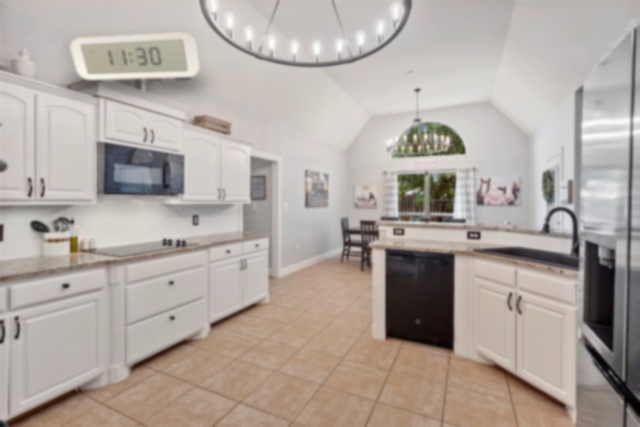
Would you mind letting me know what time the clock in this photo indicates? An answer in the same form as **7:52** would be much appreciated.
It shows **11:30**
